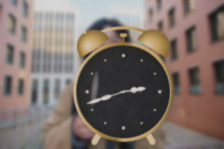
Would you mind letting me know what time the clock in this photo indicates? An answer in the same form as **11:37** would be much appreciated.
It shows **2:42**
